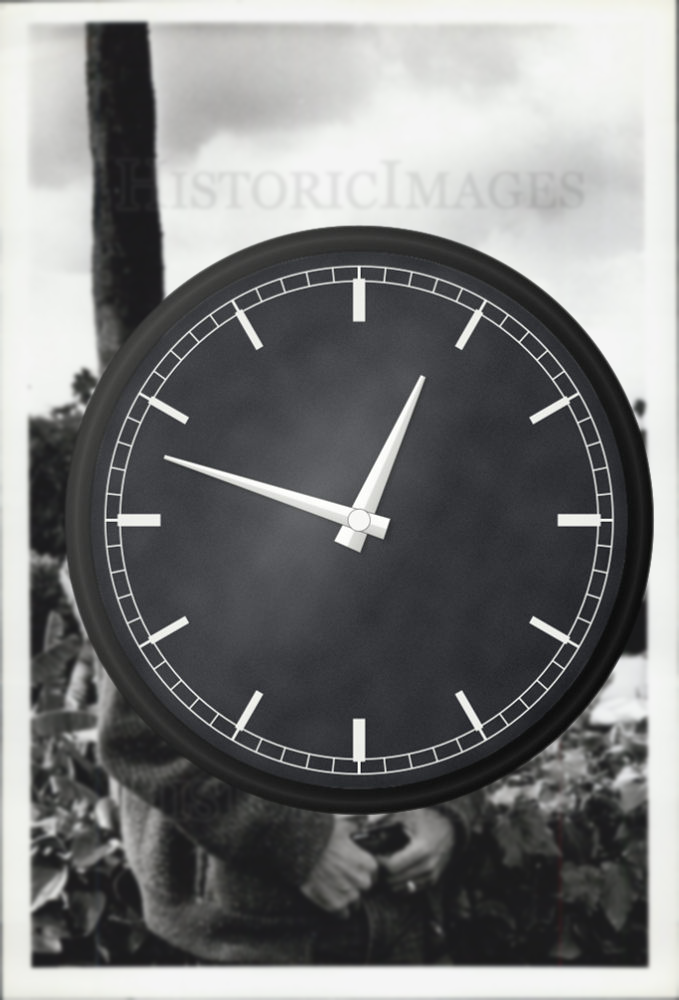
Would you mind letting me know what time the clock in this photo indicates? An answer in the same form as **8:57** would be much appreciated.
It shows **12:48**
